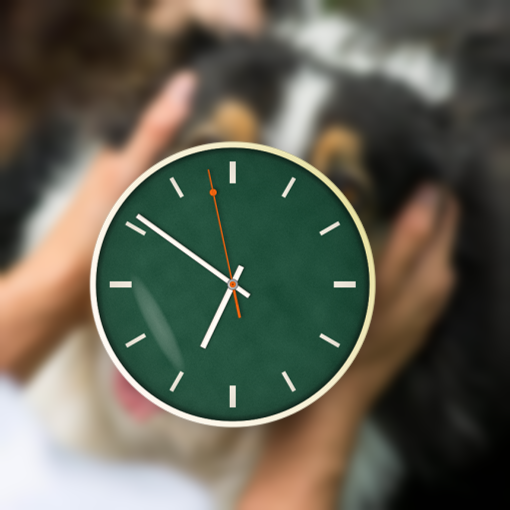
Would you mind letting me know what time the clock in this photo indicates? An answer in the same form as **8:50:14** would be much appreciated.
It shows **6:50:58**
